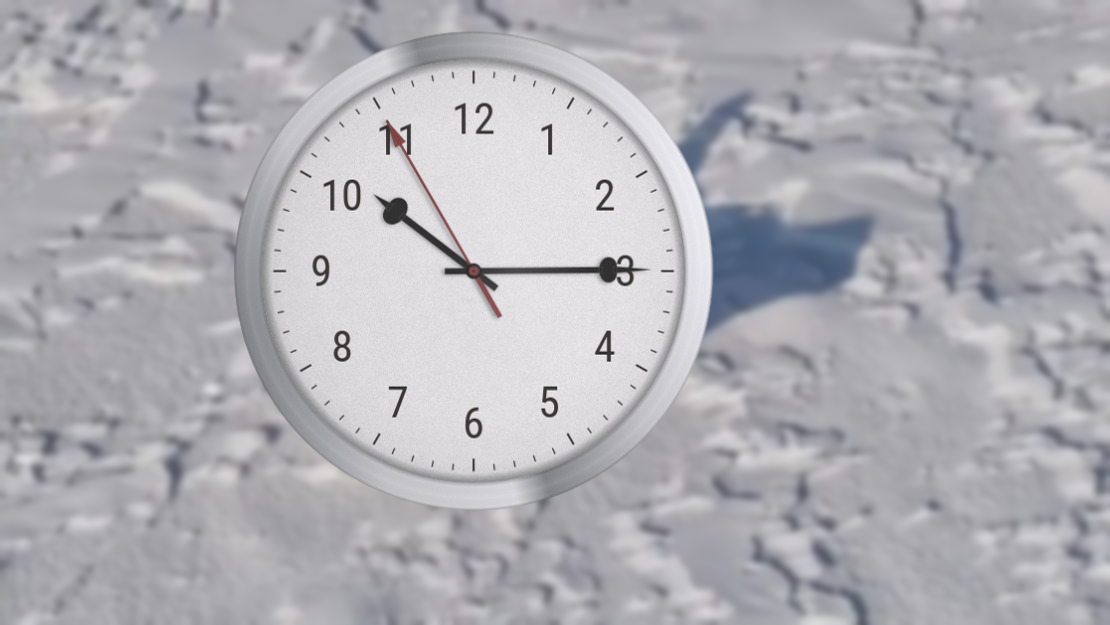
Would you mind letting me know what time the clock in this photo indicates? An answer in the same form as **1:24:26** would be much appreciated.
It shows **10:14:55**
